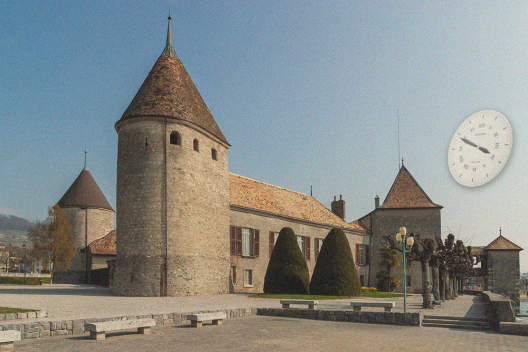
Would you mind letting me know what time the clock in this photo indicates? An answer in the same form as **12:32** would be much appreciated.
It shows **3:49**
